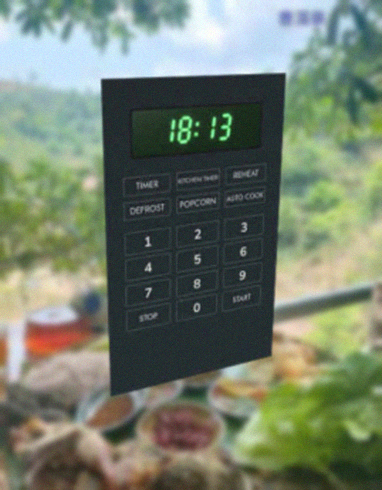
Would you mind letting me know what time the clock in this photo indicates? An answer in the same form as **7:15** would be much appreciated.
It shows **18:13**
